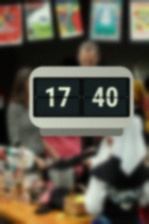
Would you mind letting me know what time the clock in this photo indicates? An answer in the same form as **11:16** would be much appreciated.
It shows **17:40**
